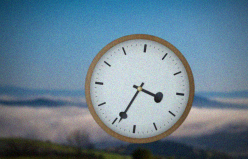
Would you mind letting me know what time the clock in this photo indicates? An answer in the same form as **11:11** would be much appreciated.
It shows **3:34**
